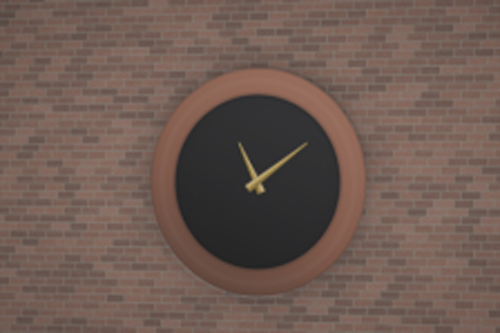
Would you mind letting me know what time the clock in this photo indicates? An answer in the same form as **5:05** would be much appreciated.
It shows **11:09**
